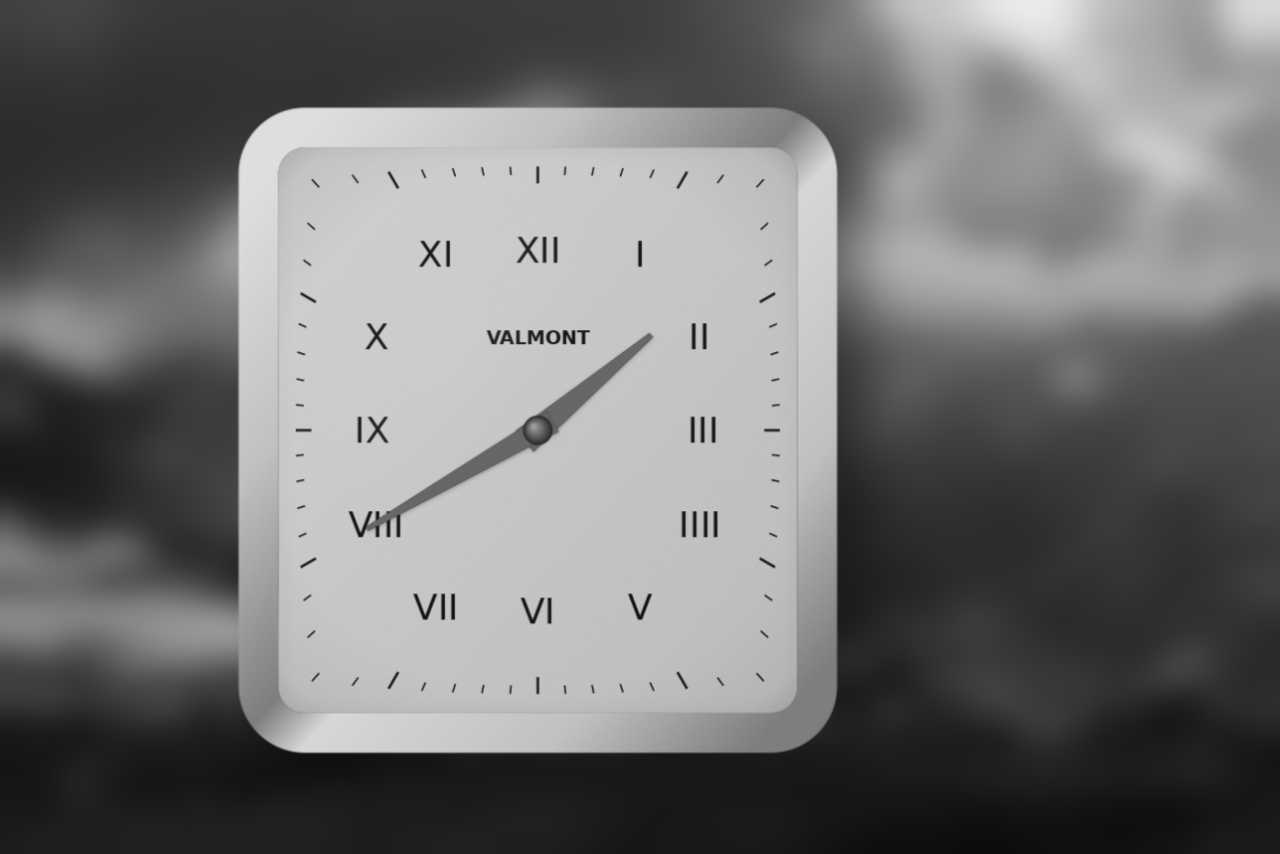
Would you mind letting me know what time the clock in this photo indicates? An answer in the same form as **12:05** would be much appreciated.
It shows **1:40**
